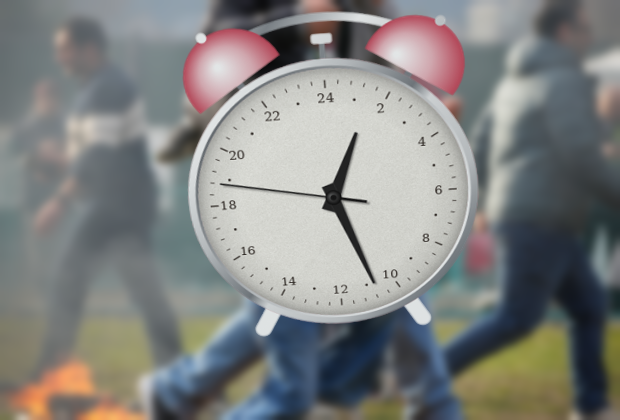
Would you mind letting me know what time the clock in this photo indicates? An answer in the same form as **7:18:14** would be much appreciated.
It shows **1:26:47**
